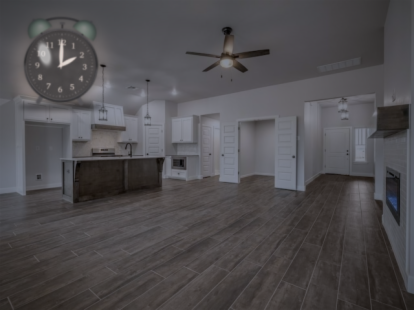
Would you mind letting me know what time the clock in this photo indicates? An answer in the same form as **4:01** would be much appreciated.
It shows **2:00**
